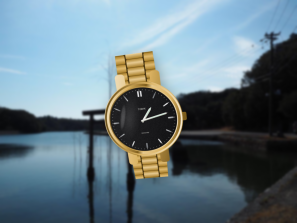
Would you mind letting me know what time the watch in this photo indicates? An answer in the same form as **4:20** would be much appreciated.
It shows **1:13**
